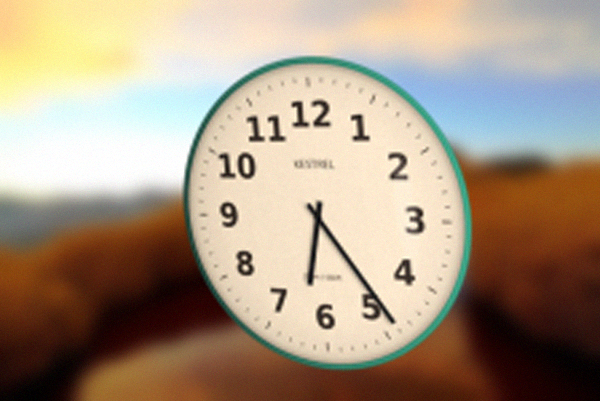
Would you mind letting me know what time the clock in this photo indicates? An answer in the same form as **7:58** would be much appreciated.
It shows **6:24**
